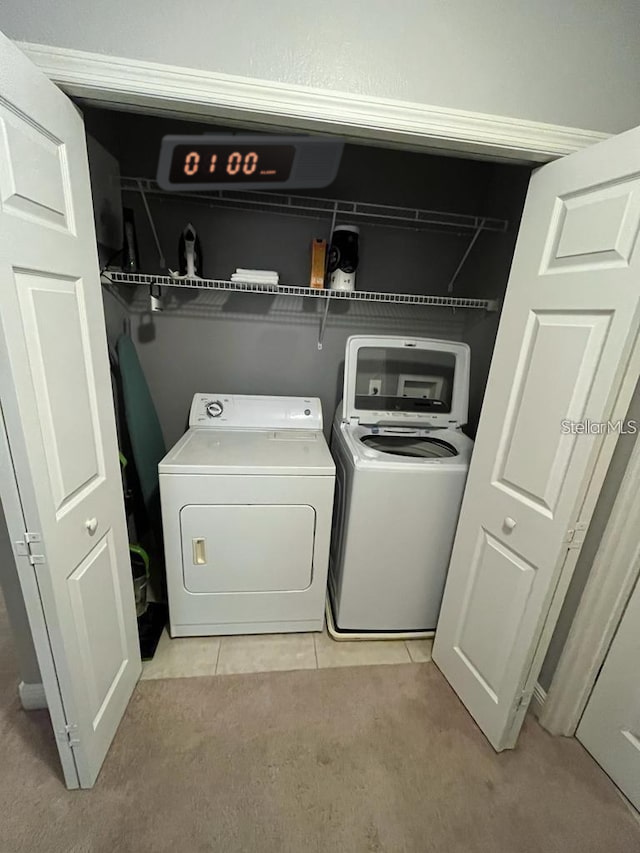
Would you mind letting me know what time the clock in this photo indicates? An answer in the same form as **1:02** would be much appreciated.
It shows **1:00**
